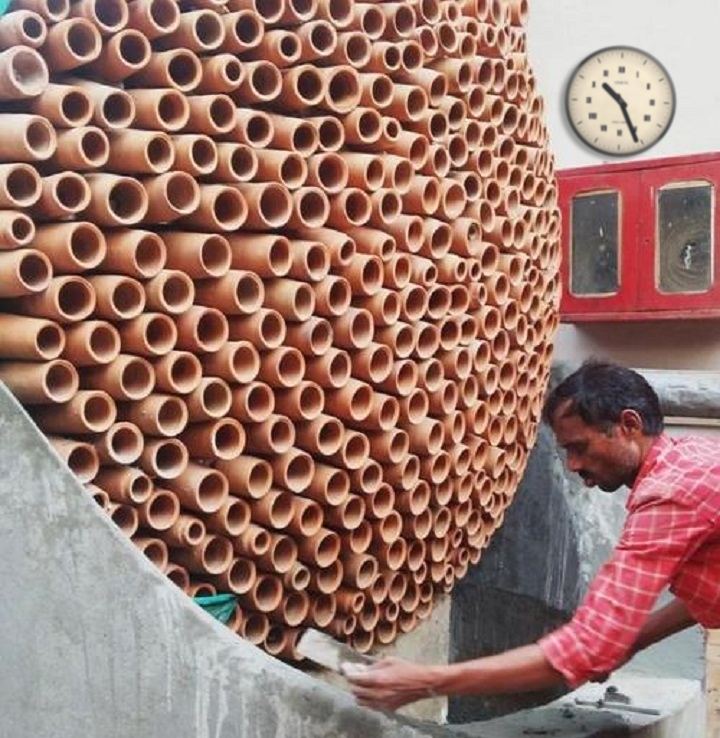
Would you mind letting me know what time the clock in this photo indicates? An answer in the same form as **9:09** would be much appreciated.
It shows **10:26**
